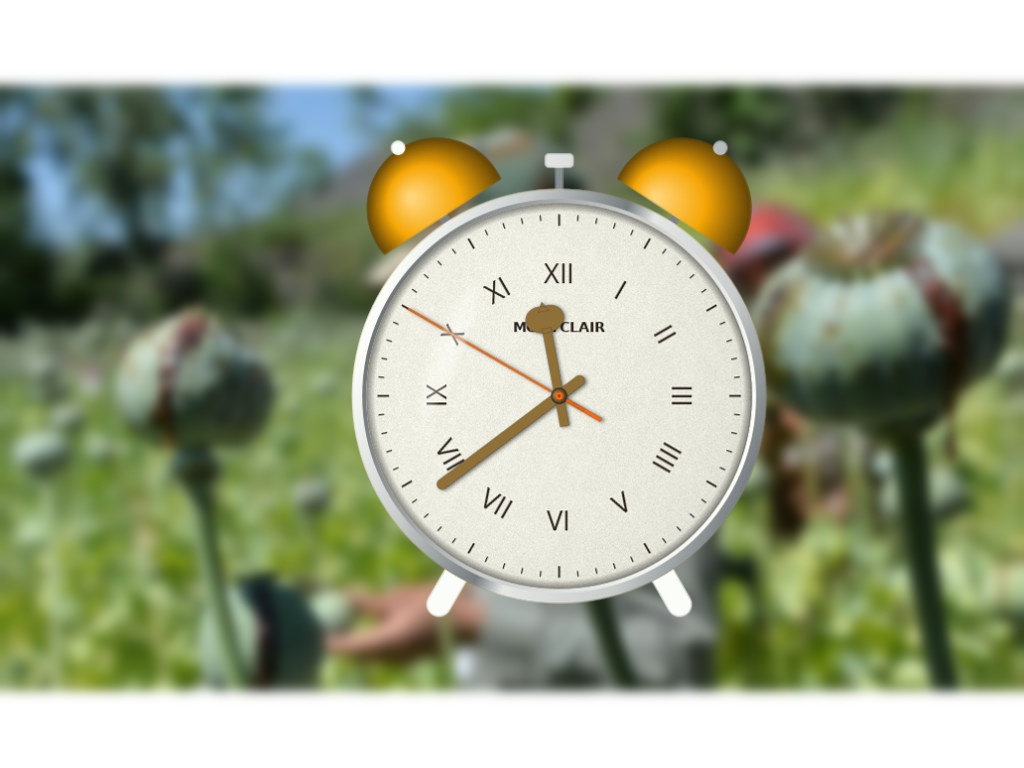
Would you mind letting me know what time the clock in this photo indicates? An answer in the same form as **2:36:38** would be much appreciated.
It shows **11:38:50**
